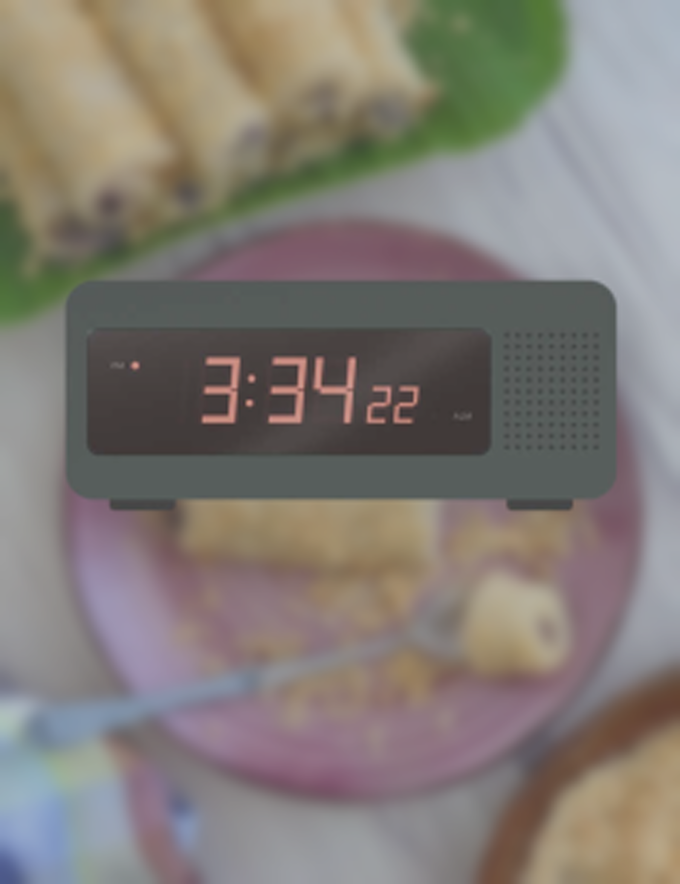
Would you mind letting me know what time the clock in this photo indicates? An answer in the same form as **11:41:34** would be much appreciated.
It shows **3:34:22**
